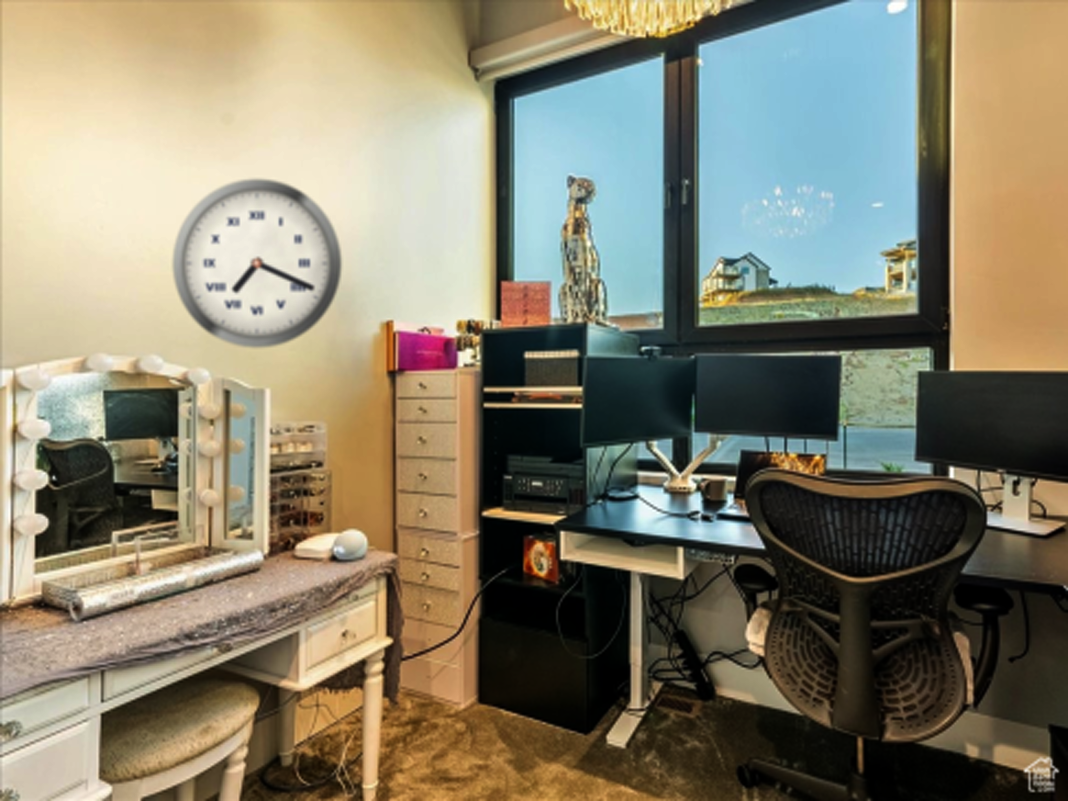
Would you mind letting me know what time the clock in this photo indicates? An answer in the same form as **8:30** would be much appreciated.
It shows **7:19**
